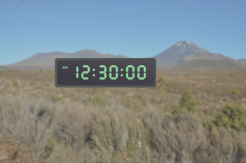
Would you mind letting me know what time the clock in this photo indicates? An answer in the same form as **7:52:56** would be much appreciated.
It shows **12:30:00**
